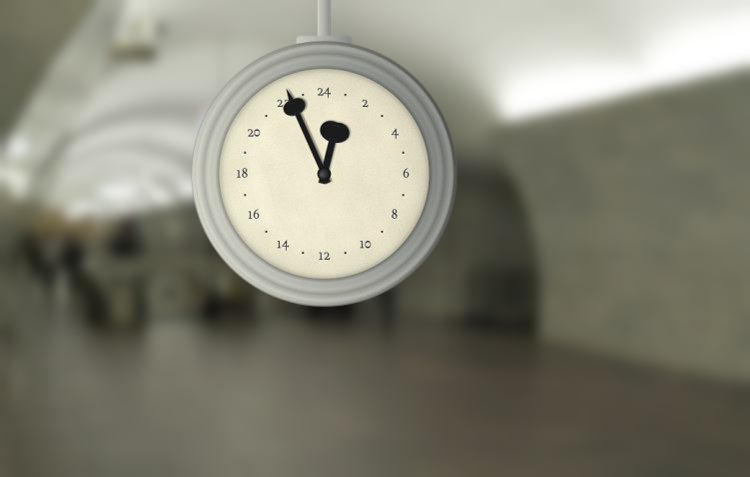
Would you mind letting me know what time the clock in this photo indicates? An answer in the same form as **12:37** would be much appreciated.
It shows **0:56**
